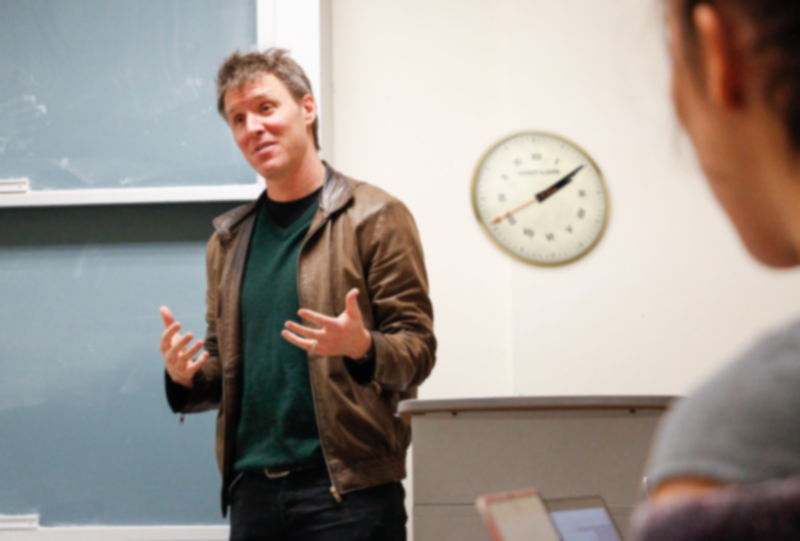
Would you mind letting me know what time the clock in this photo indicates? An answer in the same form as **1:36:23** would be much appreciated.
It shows **2:09:41**
